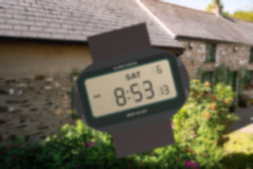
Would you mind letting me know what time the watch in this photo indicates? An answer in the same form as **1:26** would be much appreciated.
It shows **8:53**
